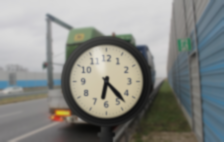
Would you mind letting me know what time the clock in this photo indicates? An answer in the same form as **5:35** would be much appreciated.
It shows **6:23**
